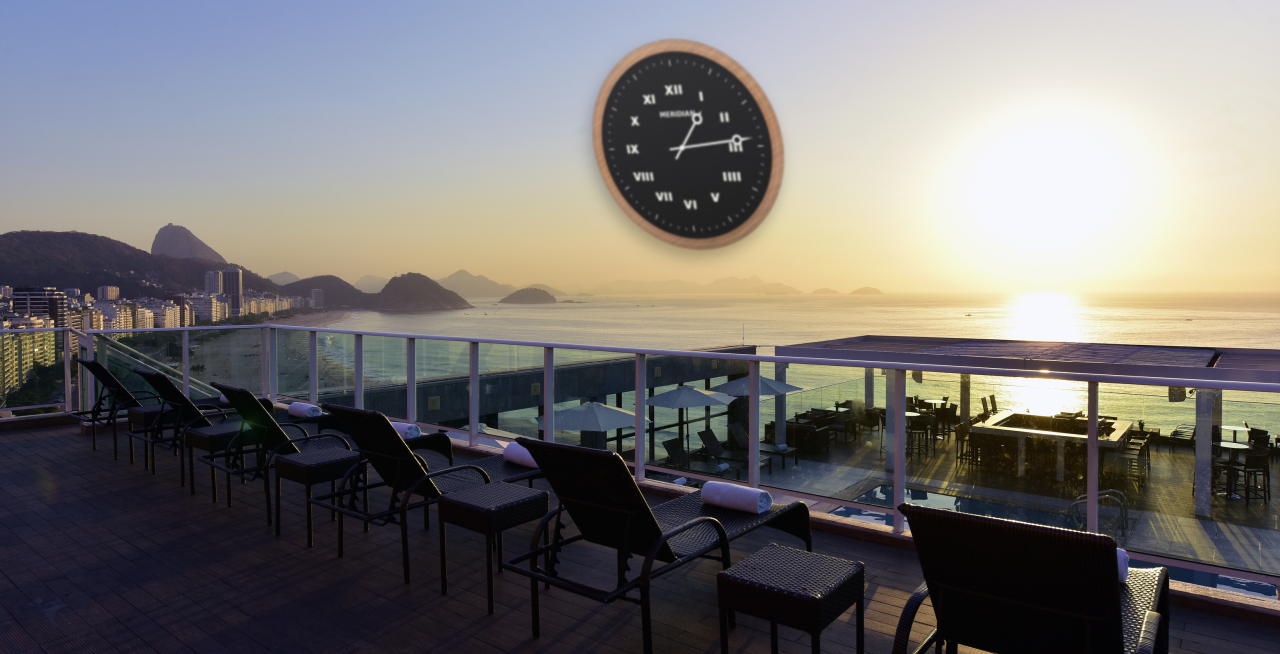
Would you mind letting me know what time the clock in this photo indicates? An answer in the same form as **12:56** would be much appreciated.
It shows **1:14**
